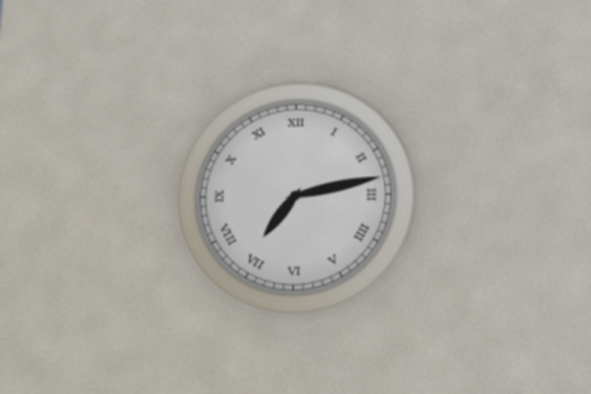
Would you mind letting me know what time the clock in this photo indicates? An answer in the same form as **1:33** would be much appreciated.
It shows **7:13**
